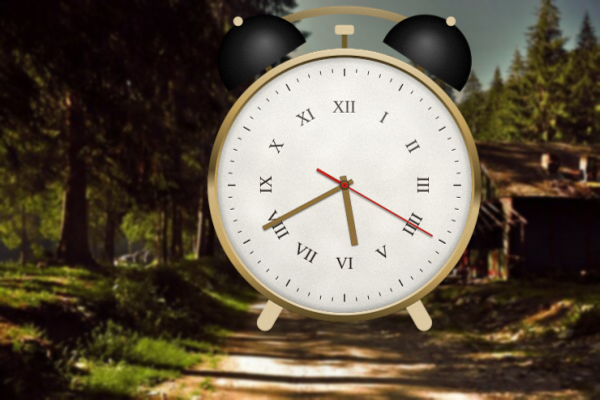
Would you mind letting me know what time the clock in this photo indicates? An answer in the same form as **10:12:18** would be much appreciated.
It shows **5:40:20**
